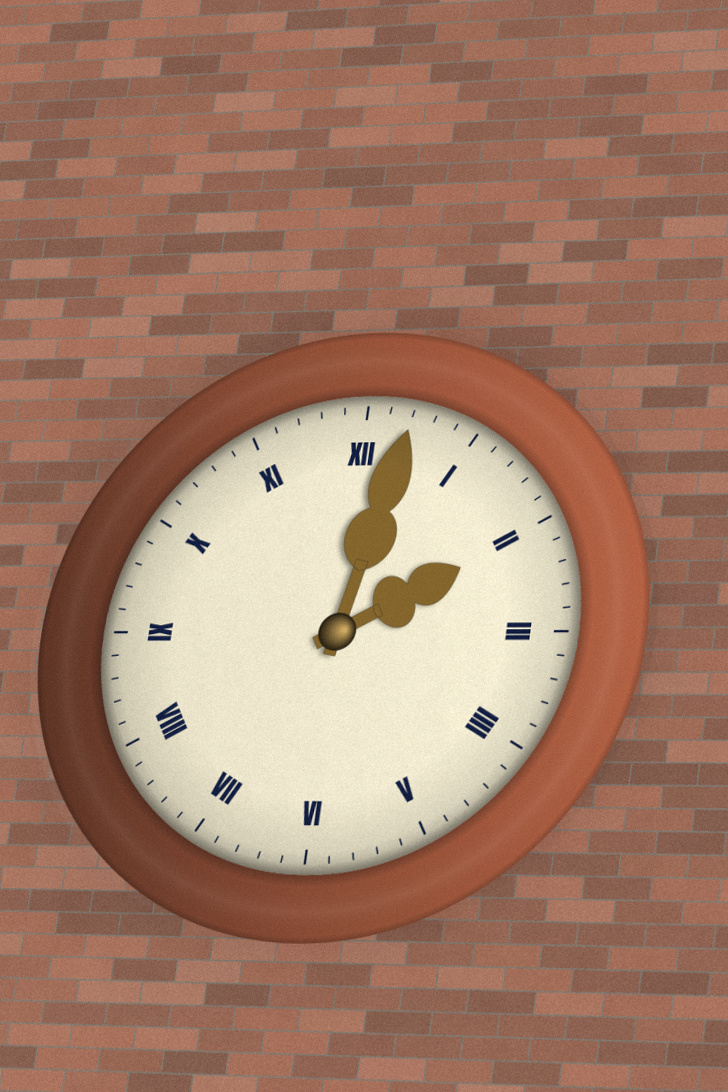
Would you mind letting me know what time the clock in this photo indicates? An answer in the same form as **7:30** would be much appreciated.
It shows **2:02**
